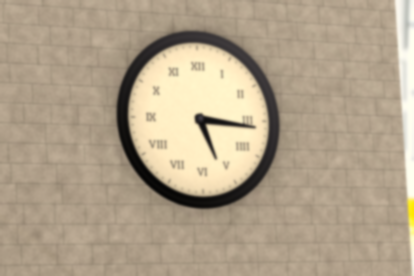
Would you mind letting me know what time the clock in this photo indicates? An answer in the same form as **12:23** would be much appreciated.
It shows **5:16**
